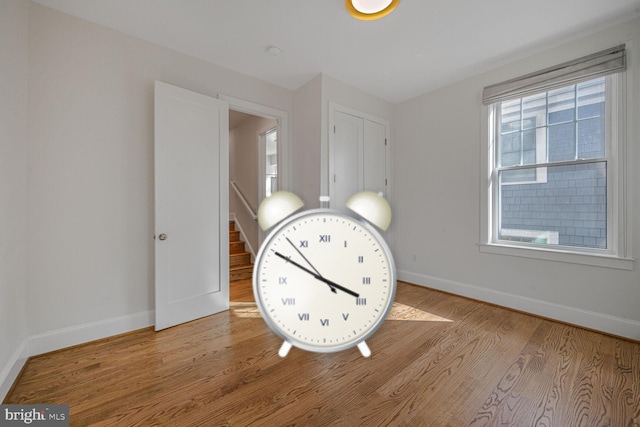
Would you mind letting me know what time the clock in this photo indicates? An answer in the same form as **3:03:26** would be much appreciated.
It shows **3:49:53**
